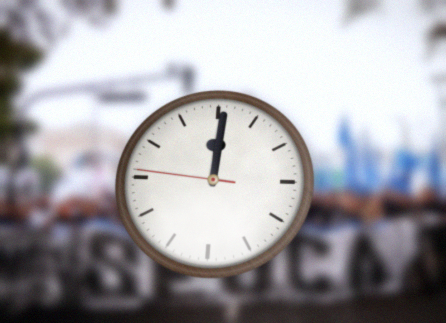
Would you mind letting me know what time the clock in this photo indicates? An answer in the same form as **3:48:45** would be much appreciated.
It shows **12:00:46**
